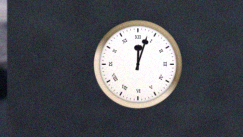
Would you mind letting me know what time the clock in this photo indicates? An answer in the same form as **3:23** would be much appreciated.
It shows **12:03**
